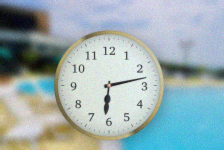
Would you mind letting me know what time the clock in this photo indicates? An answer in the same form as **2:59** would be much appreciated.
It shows **6:13**
